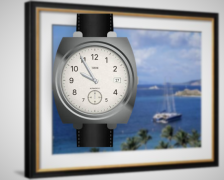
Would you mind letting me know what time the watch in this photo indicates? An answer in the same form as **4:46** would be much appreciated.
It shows **9:55**
